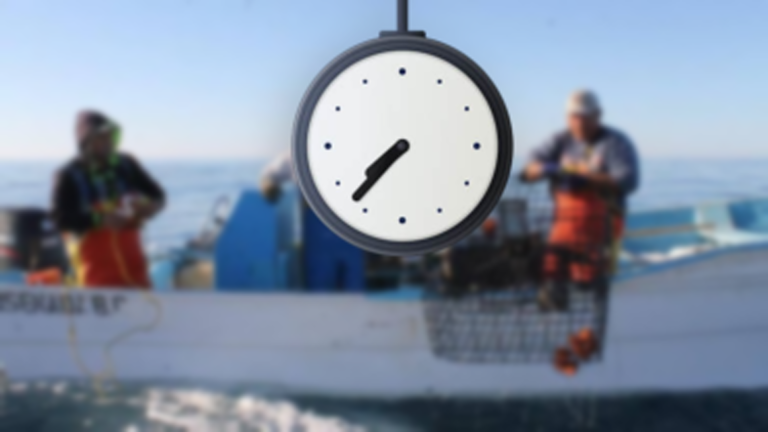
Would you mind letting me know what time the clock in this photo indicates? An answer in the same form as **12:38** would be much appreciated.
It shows **7:37**
